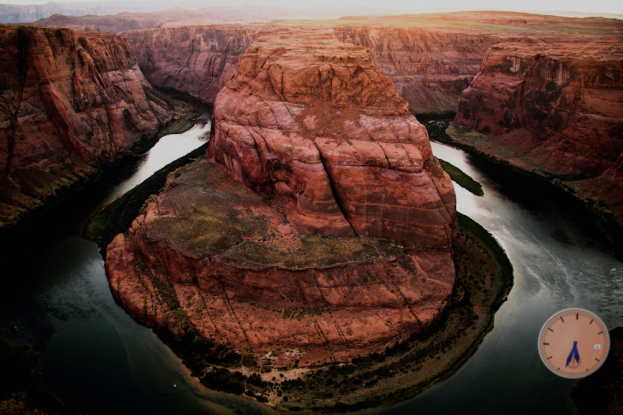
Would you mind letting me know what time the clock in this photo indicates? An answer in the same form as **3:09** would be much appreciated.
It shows **5:33**
